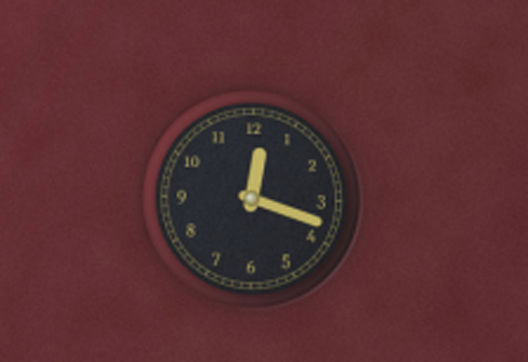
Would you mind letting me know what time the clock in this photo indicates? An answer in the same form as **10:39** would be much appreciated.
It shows **12:18**
